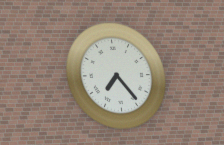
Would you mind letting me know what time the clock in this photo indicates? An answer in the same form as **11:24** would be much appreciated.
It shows **7:24**
